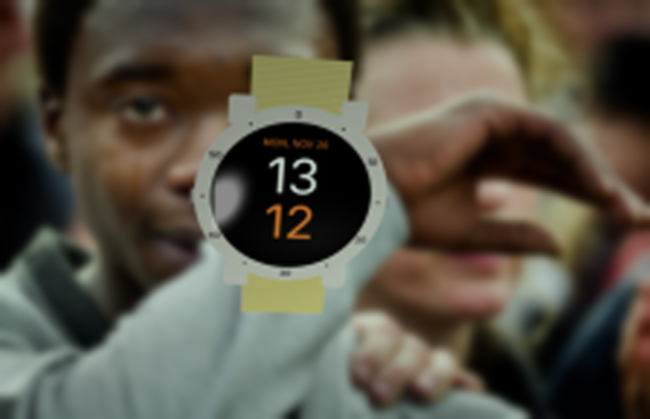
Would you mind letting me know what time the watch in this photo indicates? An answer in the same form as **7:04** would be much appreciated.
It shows **13:12**
